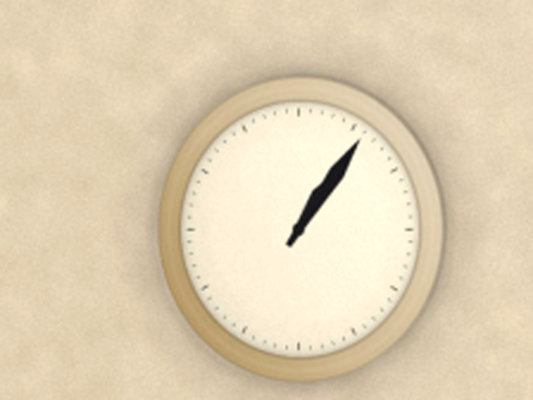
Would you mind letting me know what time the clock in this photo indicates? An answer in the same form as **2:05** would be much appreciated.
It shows **1:06**
